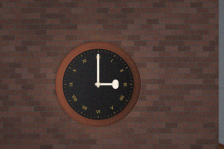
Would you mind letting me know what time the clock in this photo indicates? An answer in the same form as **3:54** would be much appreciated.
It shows **3:00**
